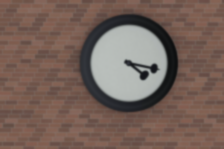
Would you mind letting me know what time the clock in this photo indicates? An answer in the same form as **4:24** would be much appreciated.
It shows **4:17**
